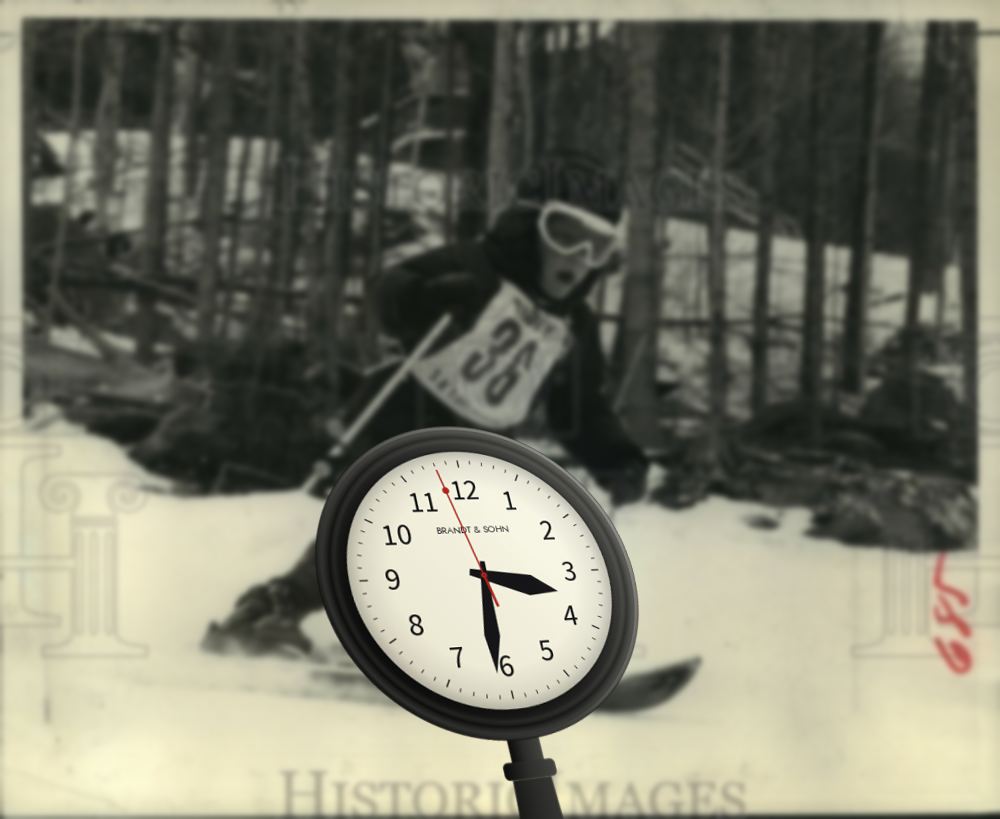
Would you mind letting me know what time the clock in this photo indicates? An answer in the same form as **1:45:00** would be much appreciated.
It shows **3:30:58**
